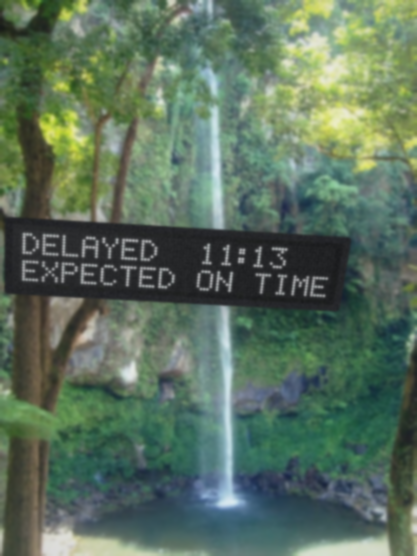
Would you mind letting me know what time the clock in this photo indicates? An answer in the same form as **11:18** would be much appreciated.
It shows **11:13**
